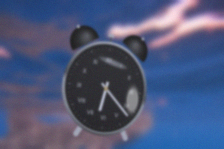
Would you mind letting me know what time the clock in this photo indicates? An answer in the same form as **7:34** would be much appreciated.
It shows **6:22**
